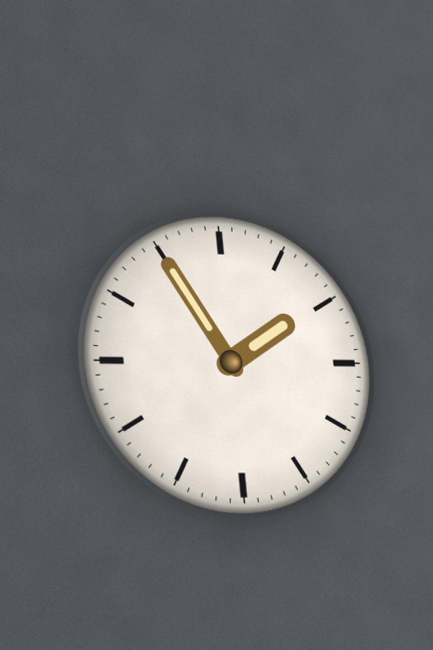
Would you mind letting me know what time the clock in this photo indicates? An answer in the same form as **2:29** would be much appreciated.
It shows **1:55**
